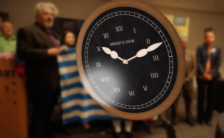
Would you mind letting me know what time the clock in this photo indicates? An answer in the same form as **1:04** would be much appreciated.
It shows **10:12**
